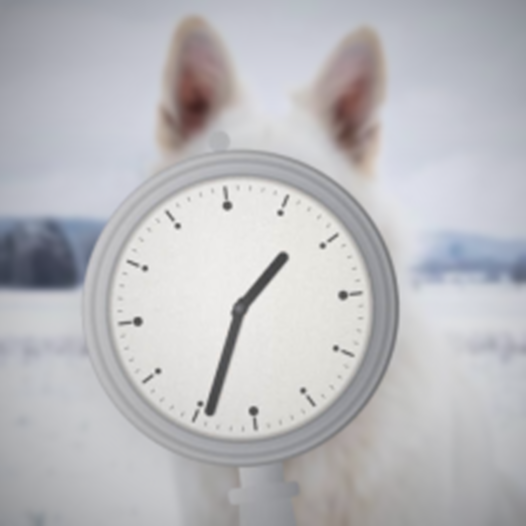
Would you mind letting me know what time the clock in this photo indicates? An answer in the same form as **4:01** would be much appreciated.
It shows **1:34**
